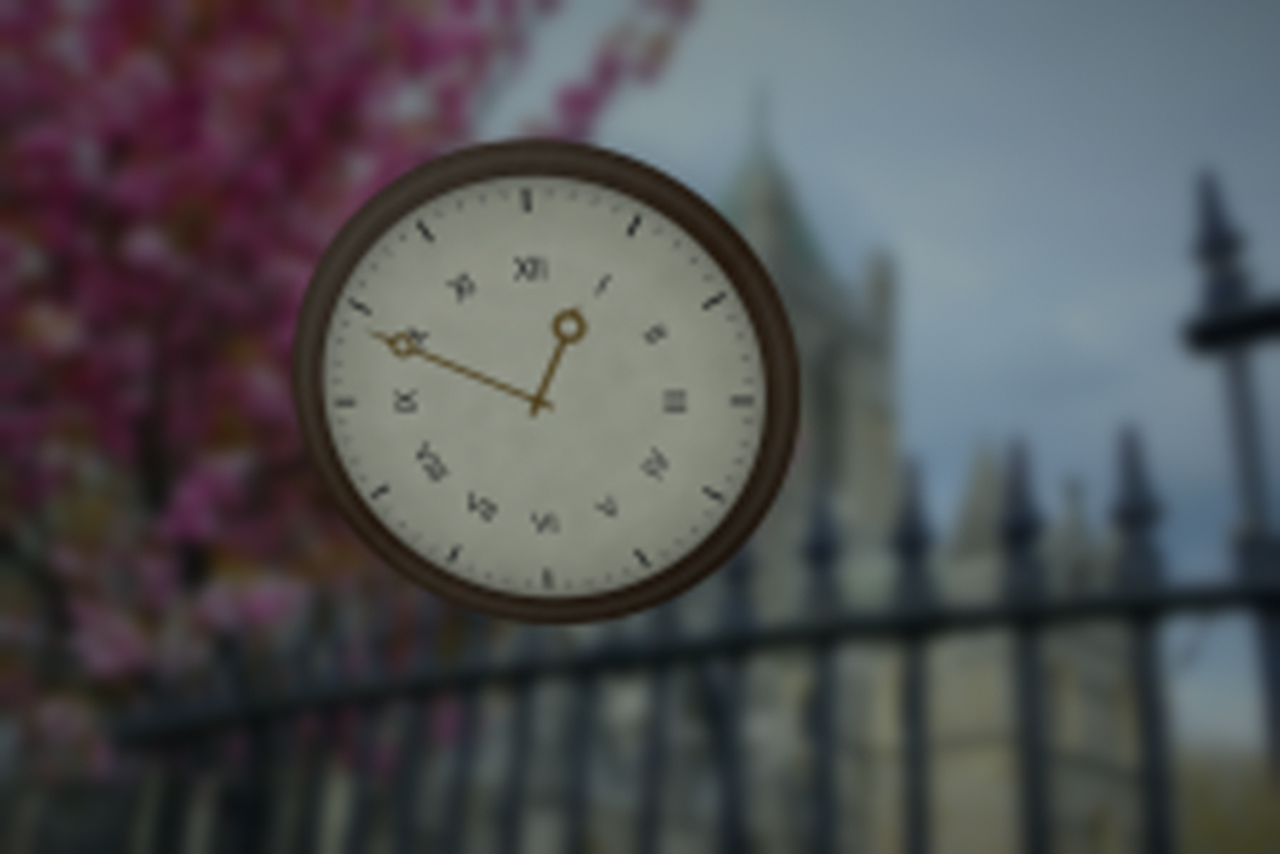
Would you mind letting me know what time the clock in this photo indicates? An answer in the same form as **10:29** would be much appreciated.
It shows **12:49**
